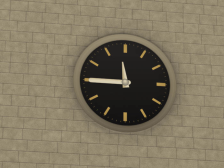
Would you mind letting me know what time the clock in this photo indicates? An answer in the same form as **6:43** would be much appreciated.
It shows **11:45**
